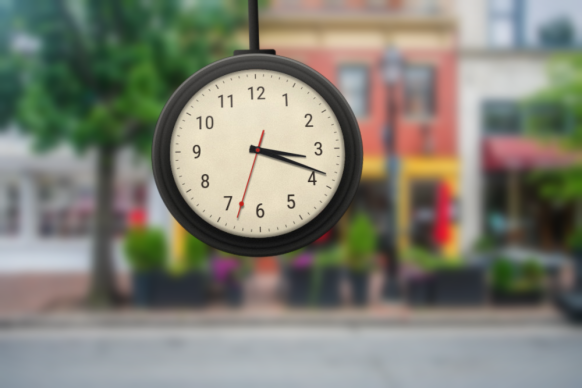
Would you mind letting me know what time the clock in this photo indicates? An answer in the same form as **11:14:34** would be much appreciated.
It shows **3:18:33**
